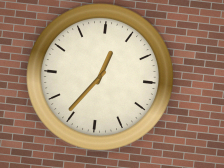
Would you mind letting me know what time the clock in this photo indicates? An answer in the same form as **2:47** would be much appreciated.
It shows **12:36**
